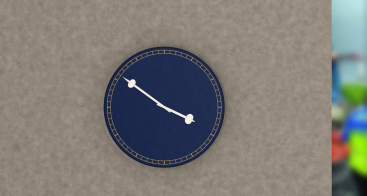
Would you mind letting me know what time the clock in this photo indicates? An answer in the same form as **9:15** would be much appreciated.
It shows **3:51**
